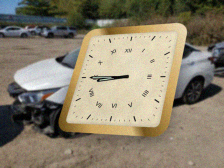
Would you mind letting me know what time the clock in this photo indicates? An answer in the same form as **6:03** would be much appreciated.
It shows **8:45**
